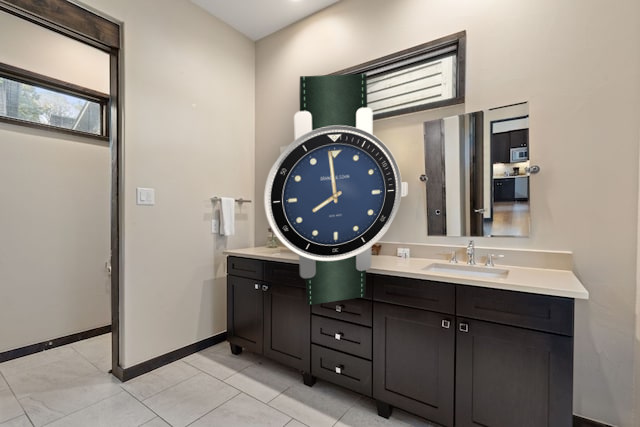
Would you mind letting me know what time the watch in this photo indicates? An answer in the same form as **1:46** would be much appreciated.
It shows **7:59**
